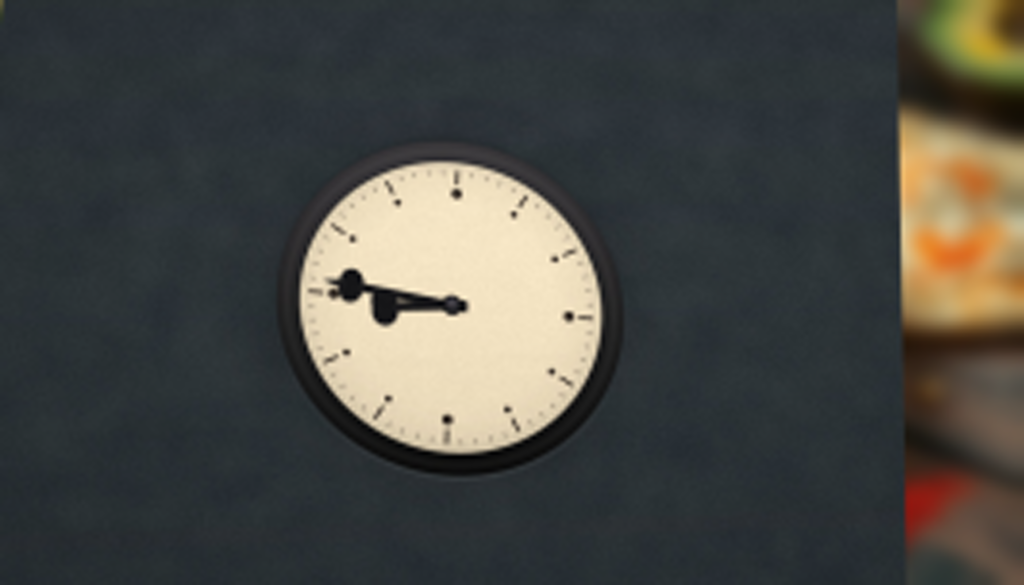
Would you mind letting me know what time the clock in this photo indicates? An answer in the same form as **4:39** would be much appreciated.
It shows **8:46**
